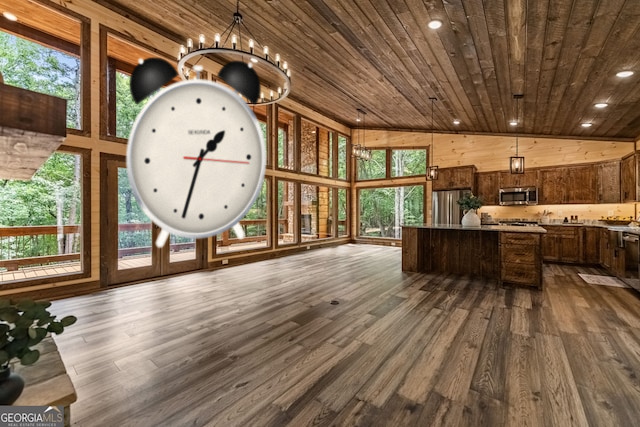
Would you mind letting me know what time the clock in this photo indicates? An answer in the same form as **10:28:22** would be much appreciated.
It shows **1:33:16**
